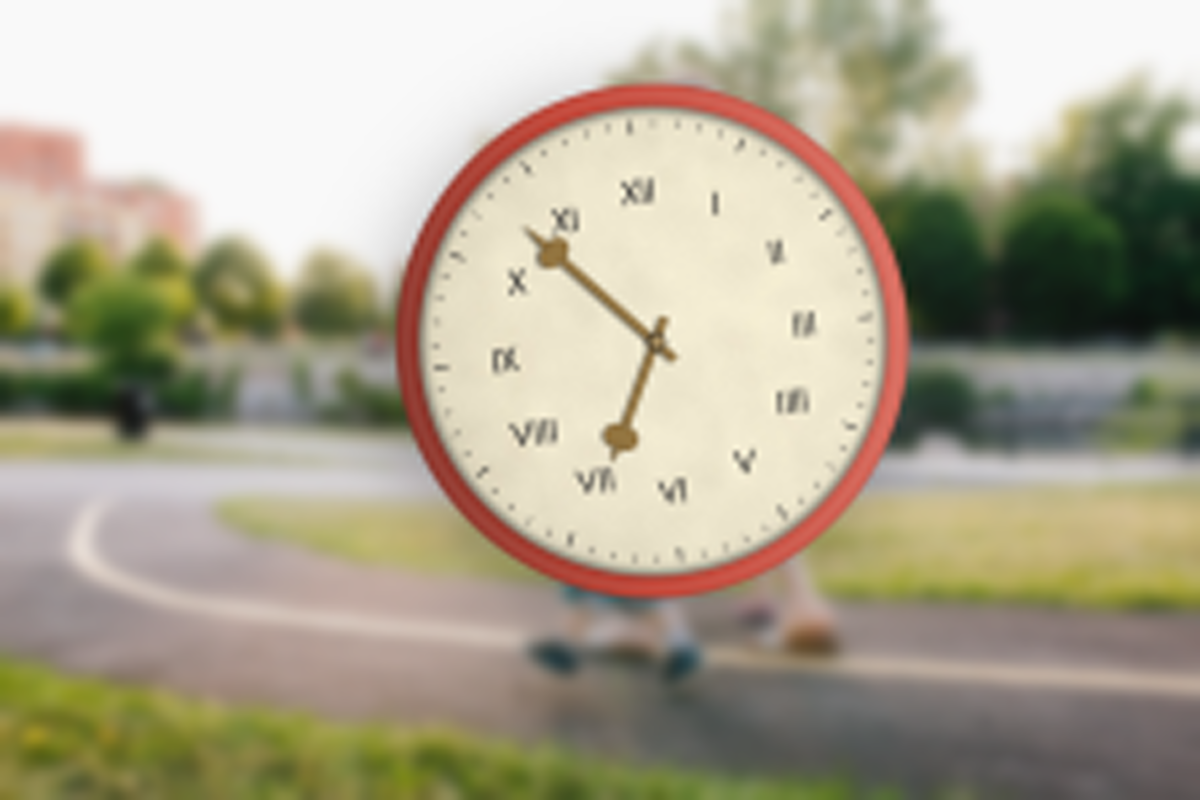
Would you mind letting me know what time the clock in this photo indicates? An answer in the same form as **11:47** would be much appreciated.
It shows **6:53**
